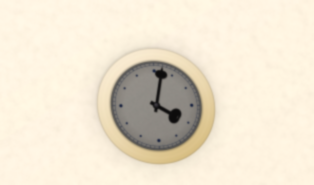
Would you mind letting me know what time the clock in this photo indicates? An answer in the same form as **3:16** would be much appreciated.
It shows **4:02**
